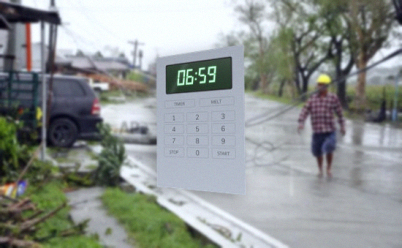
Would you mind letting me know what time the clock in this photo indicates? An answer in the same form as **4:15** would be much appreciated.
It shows **6:59**
